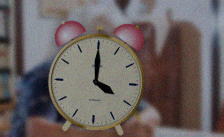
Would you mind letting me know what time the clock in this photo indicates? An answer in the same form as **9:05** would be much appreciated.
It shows **4:00**
